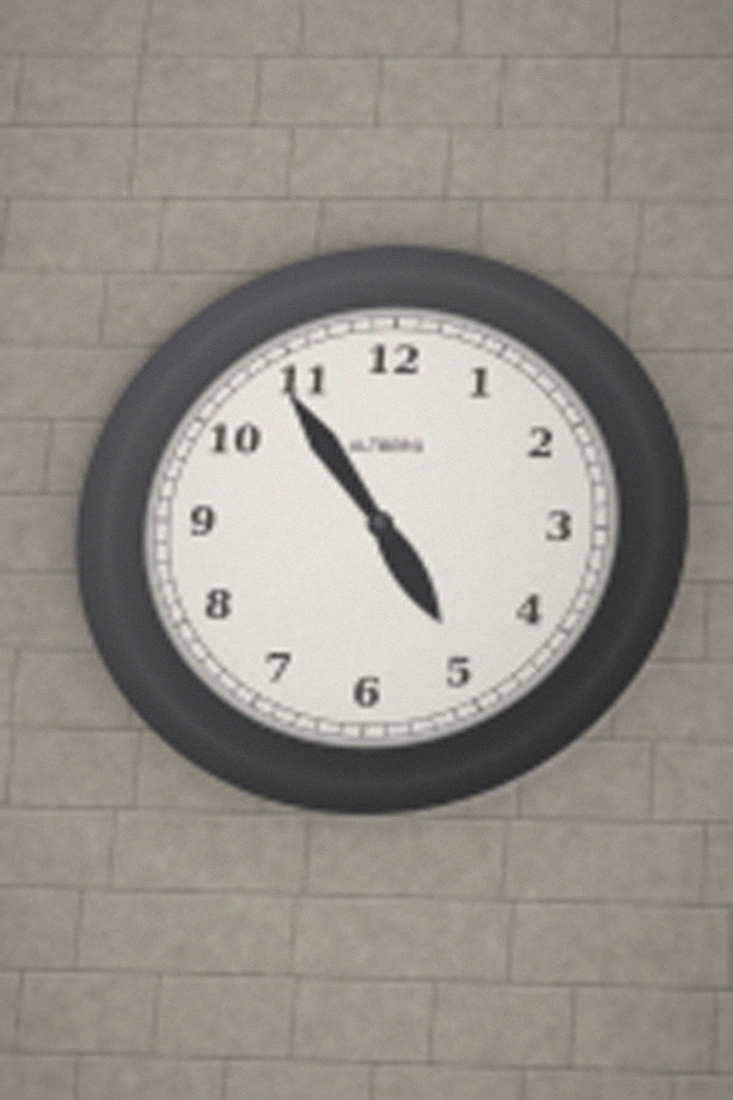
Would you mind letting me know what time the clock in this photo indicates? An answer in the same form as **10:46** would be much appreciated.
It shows **4:54**
